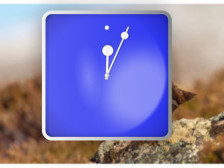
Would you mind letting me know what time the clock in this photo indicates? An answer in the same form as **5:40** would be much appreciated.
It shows **12:04**
